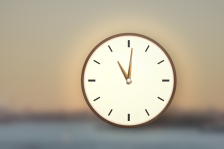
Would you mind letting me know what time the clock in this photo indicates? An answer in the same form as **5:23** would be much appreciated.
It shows **11:01**
